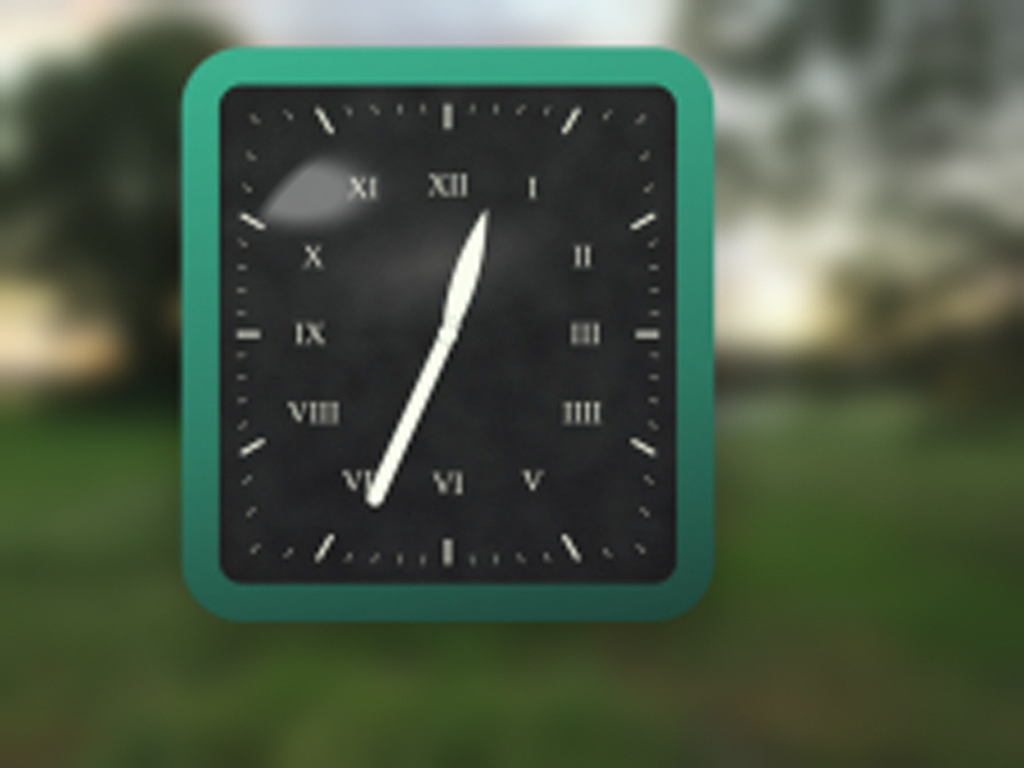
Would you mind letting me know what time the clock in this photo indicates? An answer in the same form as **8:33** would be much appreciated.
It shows **12:34**
